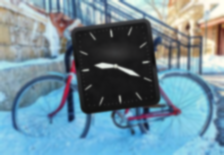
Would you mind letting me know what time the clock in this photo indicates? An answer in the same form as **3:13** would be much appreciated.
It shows **9:20**
